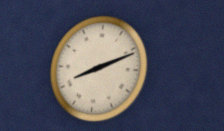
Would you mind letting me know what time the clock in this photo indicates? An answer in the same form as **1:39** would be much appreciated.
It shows **8:11**
